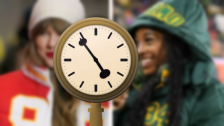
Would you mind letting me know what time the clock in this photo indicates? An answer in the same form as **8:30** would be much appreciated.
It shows **4:54**
